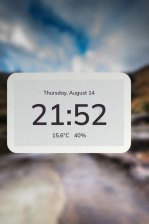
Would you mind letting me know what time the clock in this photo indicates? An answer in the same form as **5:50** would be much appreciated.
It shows **21:52**
